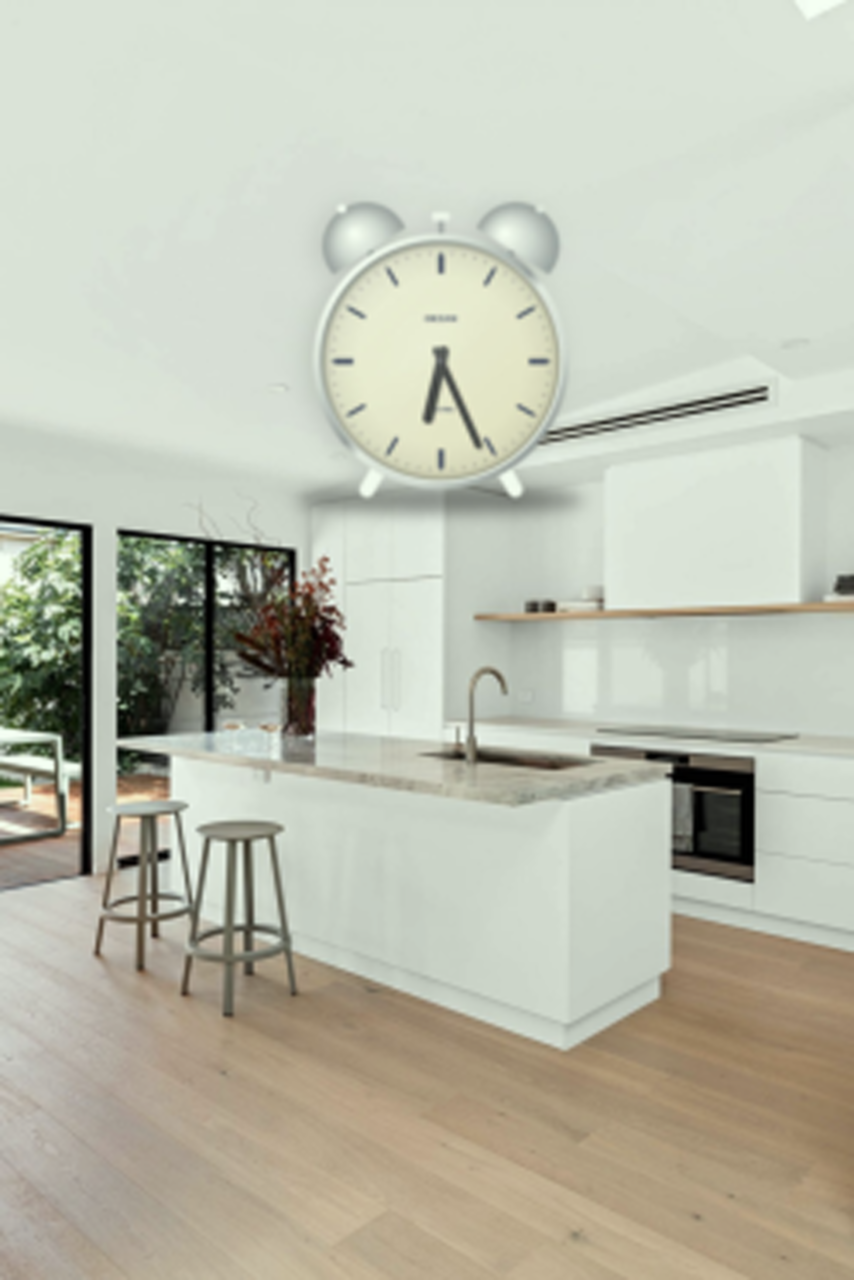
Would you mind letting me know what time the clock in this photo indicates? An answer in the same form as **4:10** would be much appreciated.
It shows **6:26**
